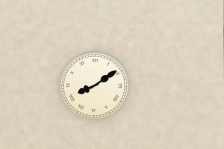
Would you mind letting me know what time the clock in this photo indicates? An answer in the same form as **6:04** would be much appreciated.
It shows **8:09**
